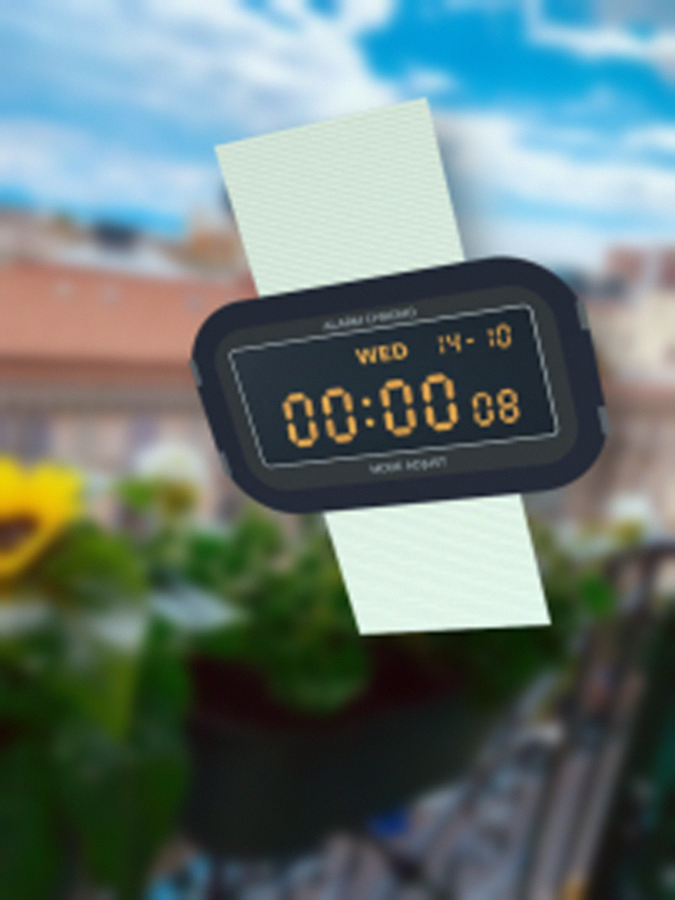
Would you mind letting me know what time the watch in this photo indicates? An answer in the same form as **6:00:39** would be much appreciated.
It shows **0:00:08**
